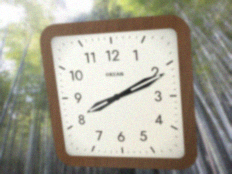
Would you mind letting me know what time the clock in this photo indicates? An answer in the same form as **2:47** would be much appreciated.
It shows **8:11**
